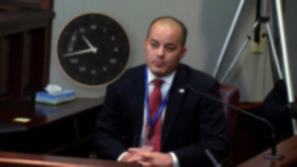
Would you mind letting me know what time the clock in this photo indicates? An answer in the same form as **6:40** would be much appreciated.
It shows **10:43**
